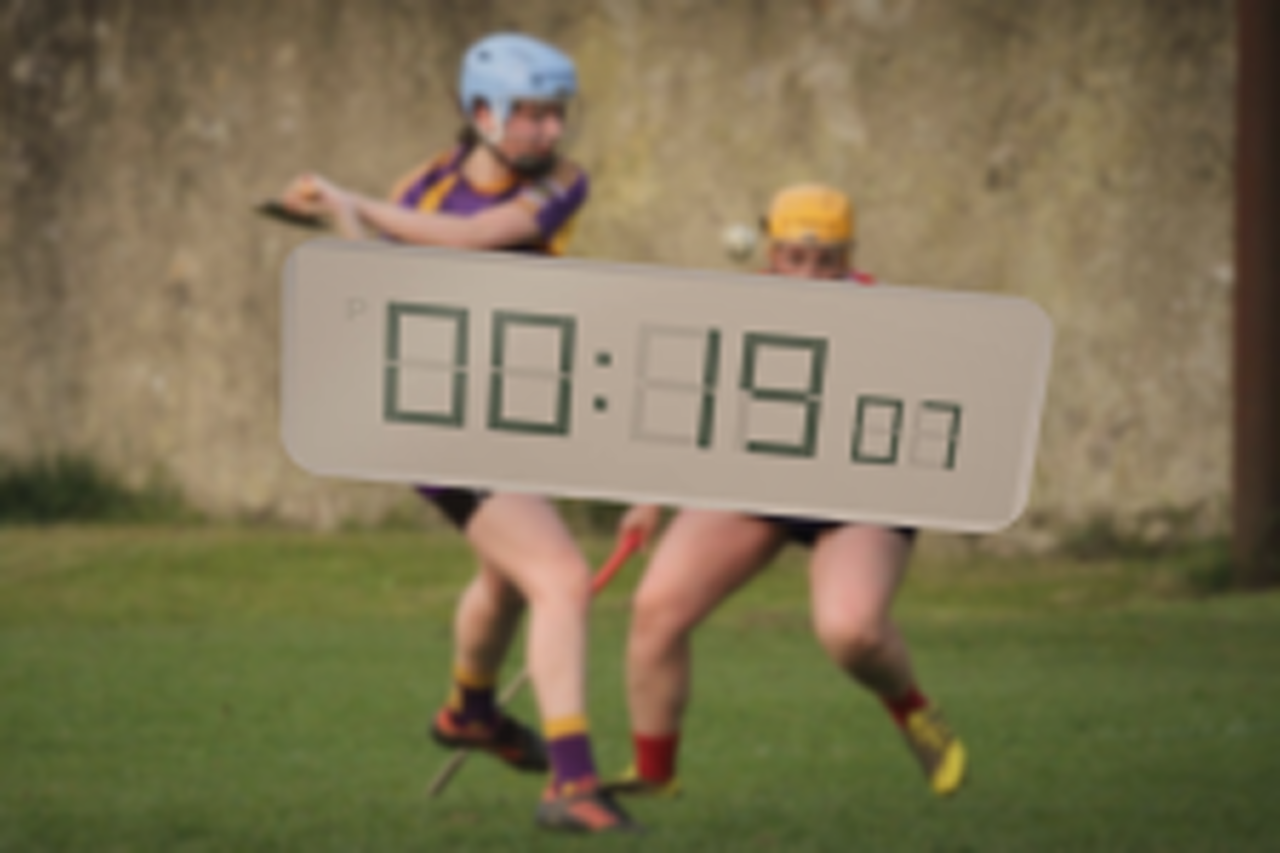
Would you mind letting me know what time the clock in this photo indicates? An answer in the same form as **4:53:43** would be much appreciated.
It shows **0:19:07**
